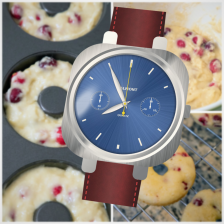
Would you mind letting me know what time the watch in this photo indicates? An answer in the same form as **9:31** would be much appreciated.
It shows **7:55**
